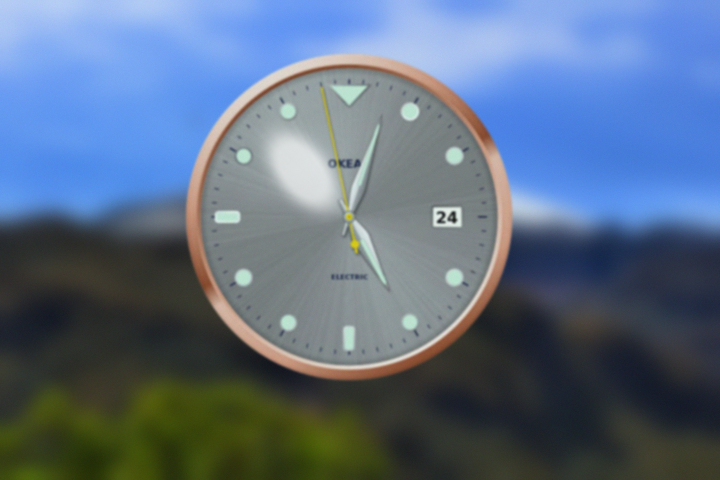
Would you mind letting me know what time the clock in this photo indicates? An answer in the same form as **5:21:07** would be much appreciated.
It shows **5:02:58**
